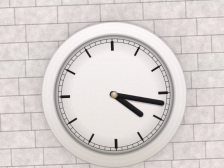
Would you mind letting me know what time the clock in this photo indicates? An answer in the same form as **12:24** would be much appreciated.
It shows **4:17**
